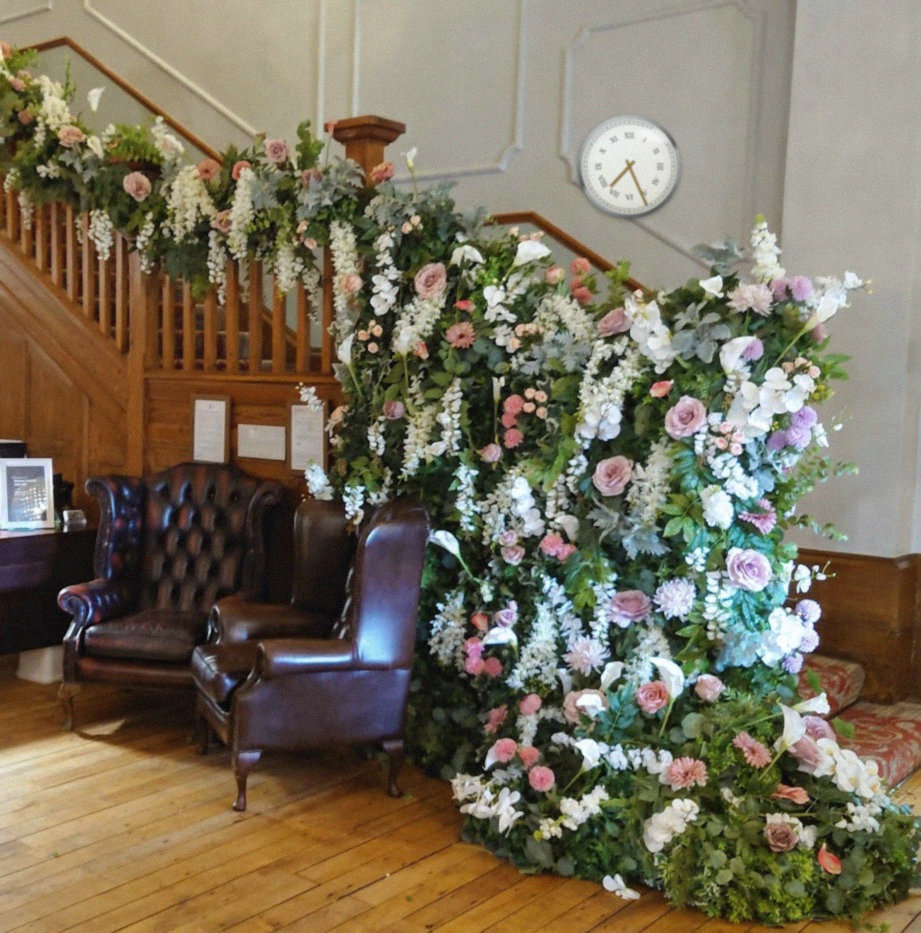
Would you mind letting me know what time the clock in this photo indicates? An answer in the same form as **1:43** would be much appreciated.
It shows **7:26**
